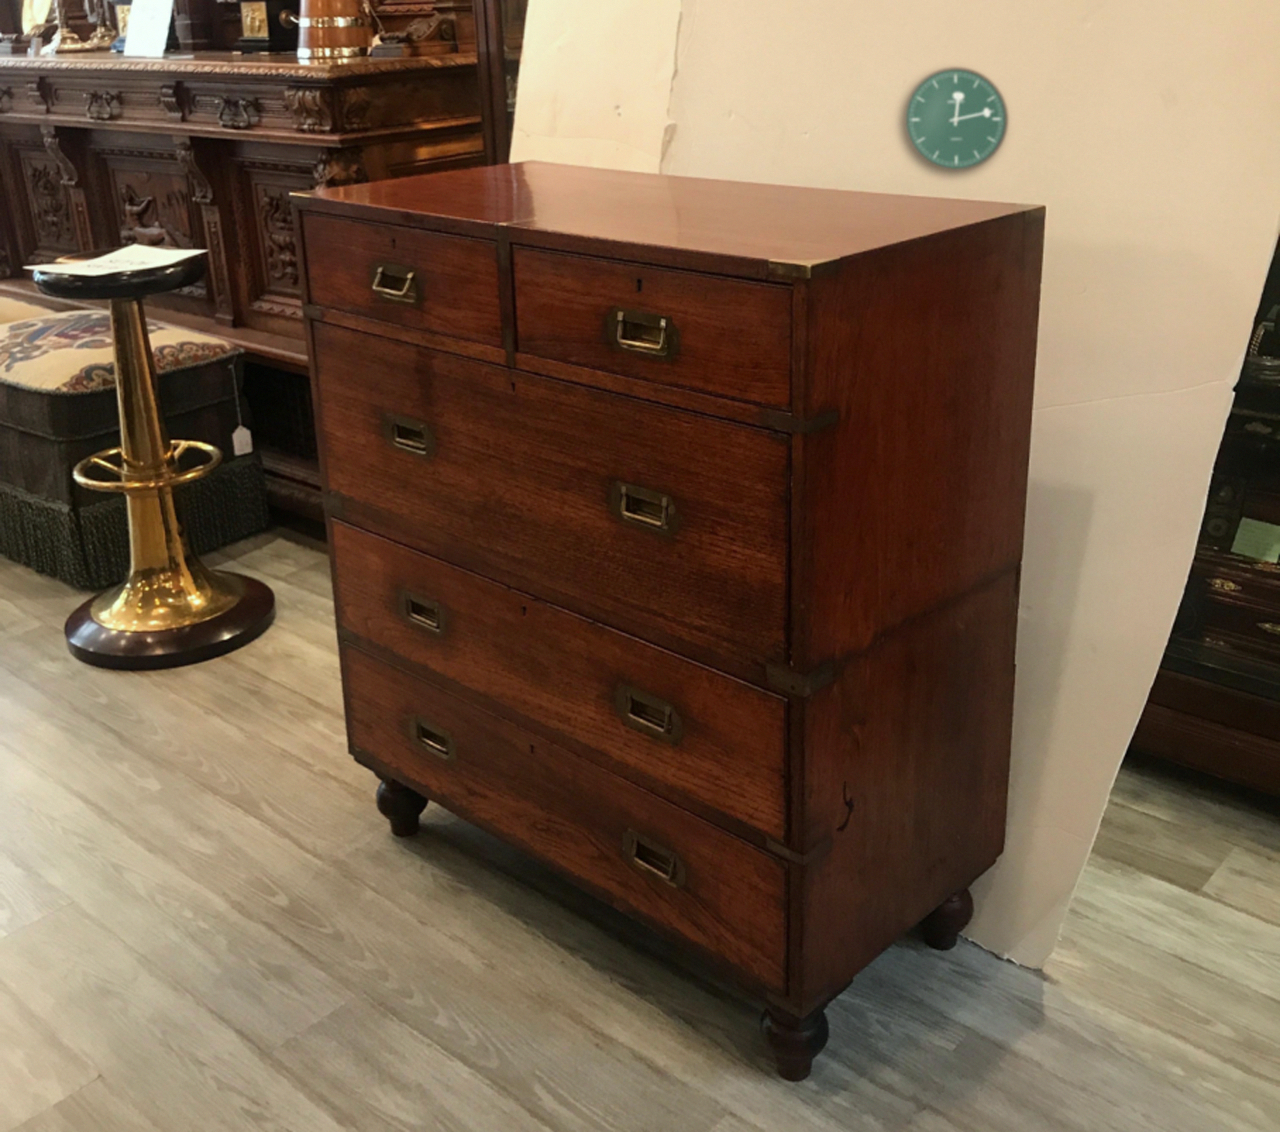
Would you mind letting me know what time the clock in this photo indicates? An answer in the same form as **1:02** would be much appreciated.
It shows **12:13**
